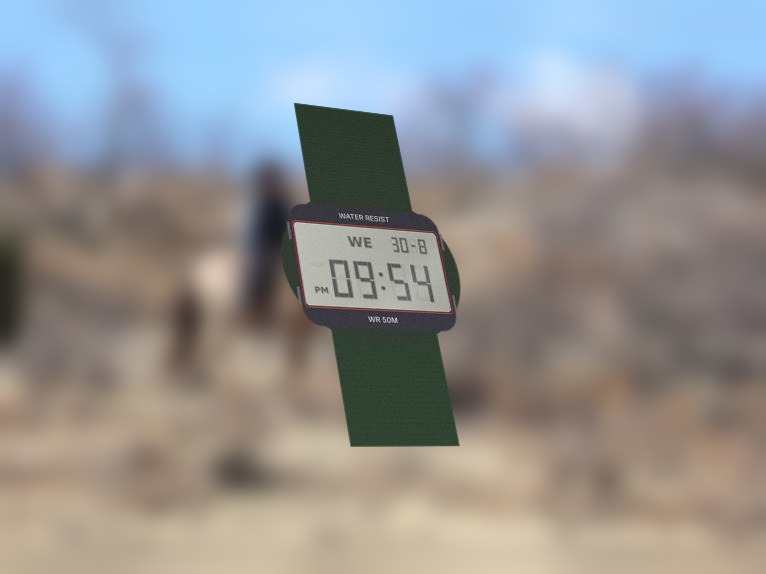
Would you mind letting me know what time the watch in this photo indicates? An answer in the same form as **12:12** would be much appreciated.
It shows **9:54**
